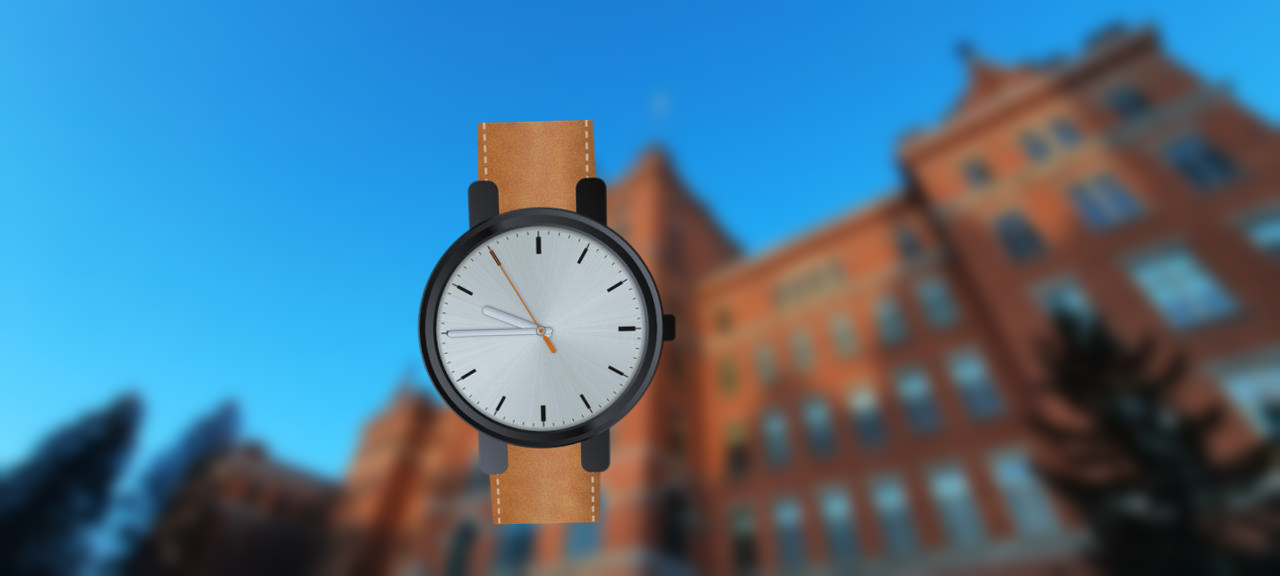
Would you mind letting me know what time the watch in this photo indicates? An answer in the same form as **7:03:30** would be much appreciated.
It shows **9:44:55**
